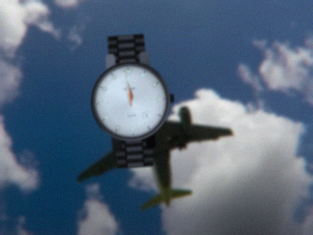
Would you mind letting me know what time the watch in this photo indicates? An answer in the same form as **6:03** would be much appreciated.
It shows **11:59**
